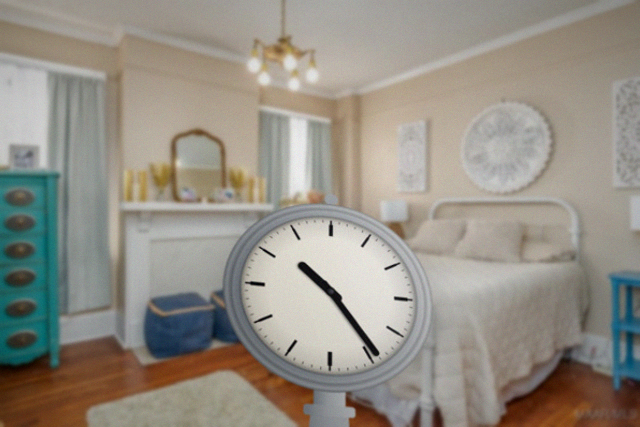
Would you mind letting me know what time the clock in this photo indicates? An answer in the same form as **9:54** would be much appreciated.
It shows **10:24**
